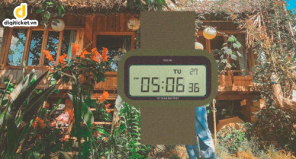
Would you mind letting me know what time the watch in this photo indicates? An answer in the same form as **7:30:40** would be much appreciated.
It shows **5:06:36**
